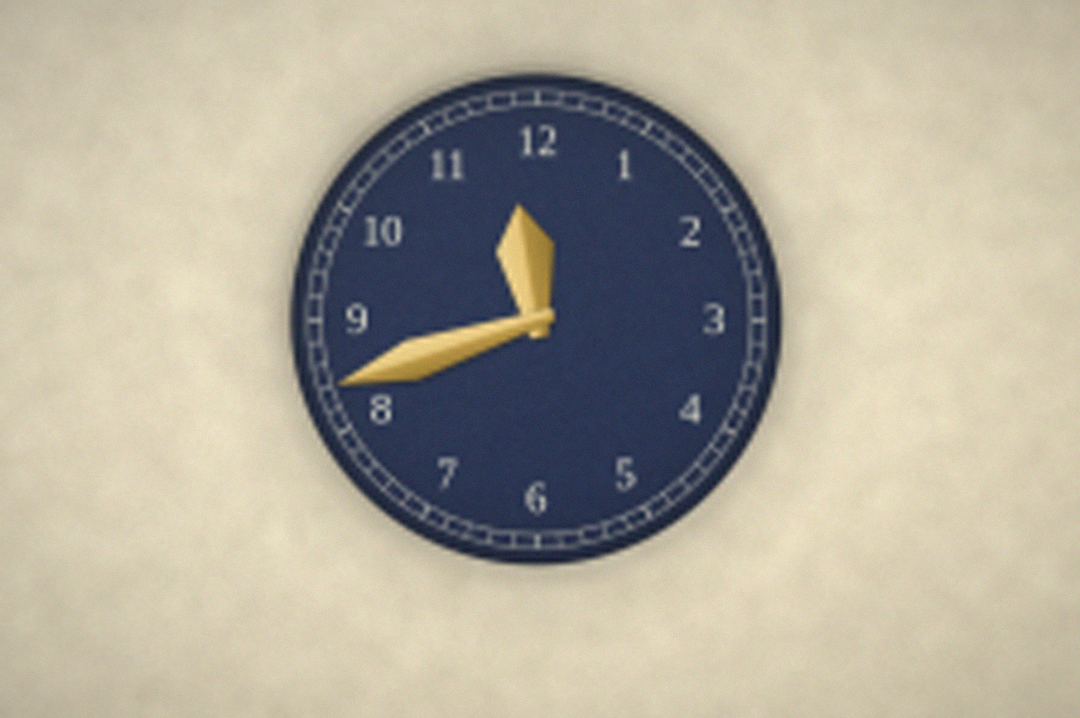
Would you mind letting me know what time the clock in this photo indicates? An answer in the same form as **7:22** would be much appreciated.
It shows **11:42**
